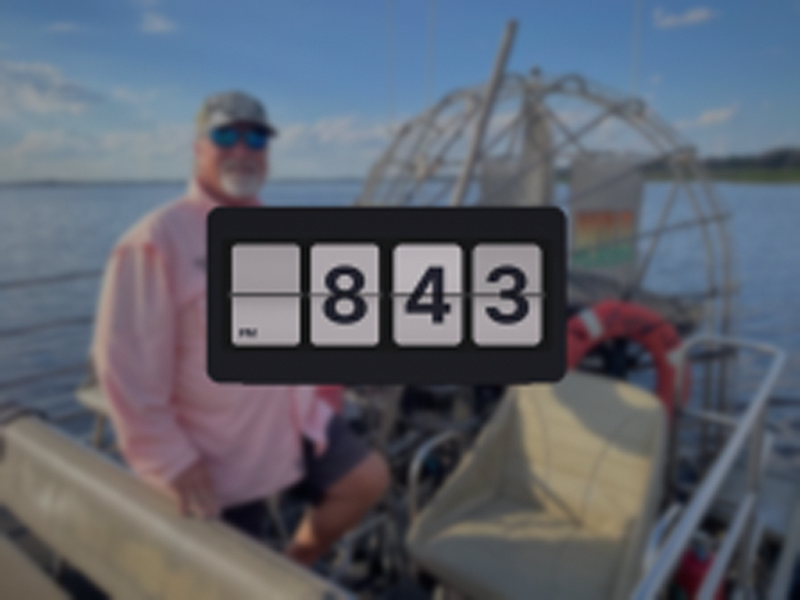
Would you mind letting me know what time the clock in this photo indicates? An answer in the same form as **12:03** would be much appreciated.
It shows **8:43**
